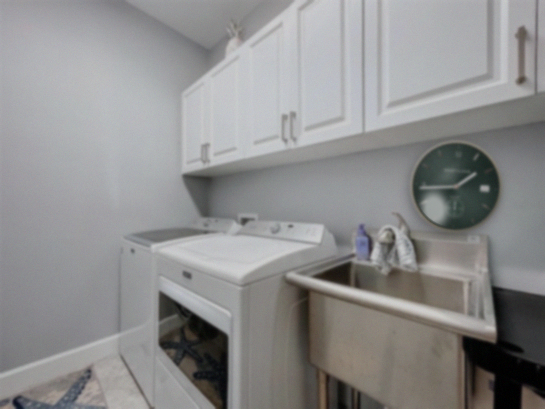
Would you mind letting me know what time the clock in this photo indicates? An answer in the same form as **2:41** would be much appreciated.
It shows **1:44**
